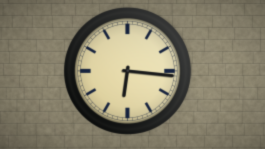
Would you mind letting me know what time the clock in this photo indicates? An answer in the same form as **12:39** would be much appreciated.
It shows **6:16**
